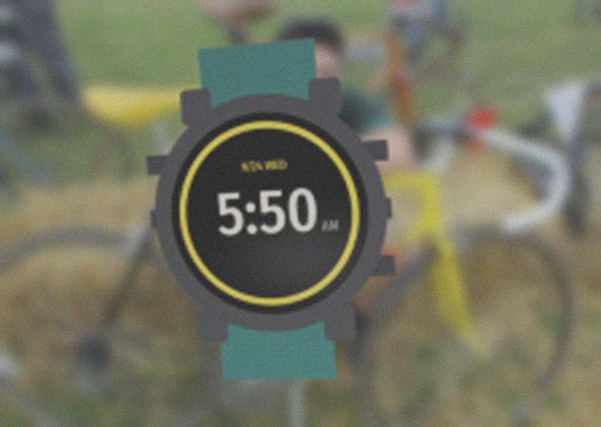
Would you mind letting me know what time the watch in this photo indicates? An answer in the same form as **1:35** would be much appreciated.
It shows **5:50**
